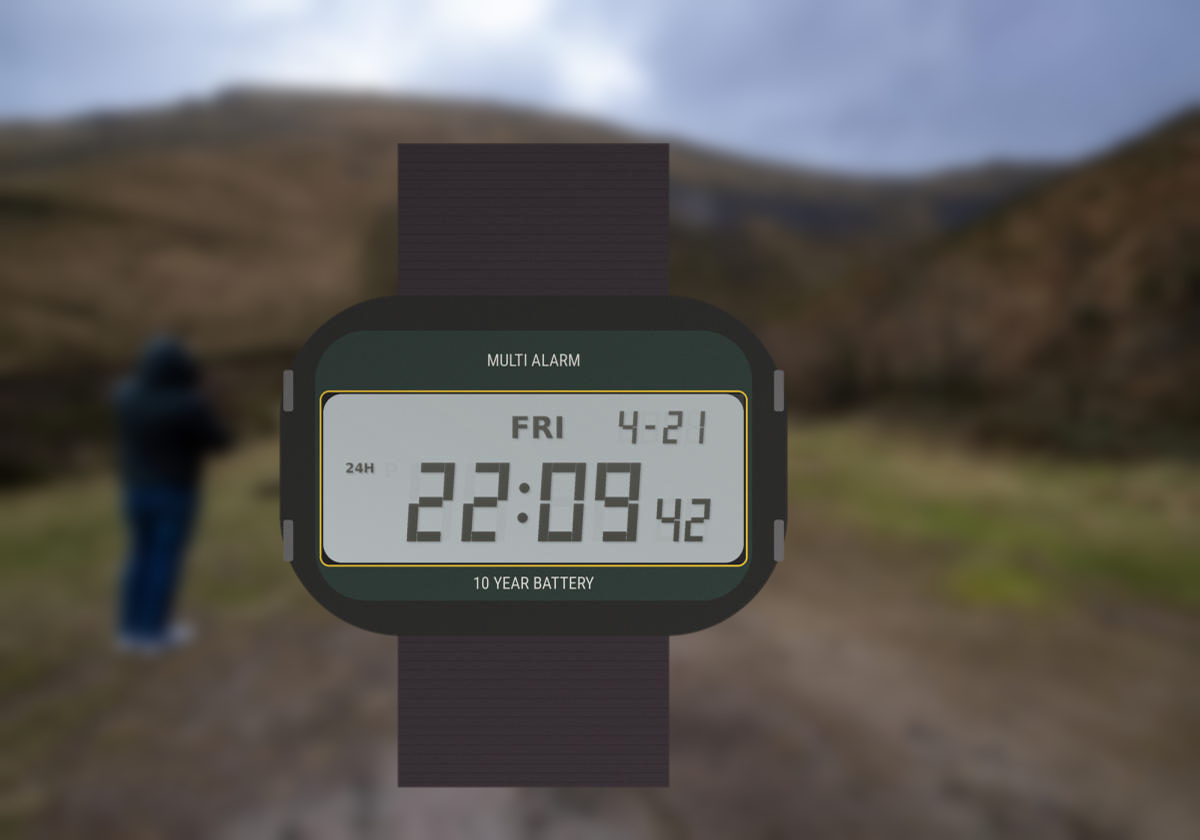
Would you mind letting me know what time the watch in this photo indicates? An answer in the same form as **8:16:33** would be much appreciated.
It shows **22:09:42**
